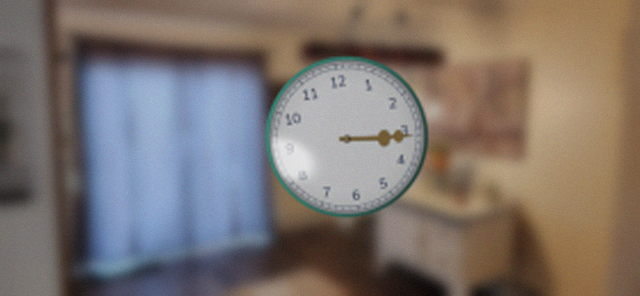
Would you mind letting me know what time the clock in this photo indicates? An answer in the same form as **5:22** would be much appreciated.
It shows **3:16**
